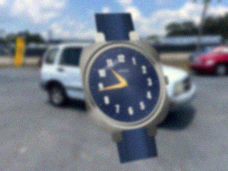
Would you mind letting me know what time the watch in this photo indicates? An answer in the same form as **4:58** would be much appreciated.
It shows **10:44**
